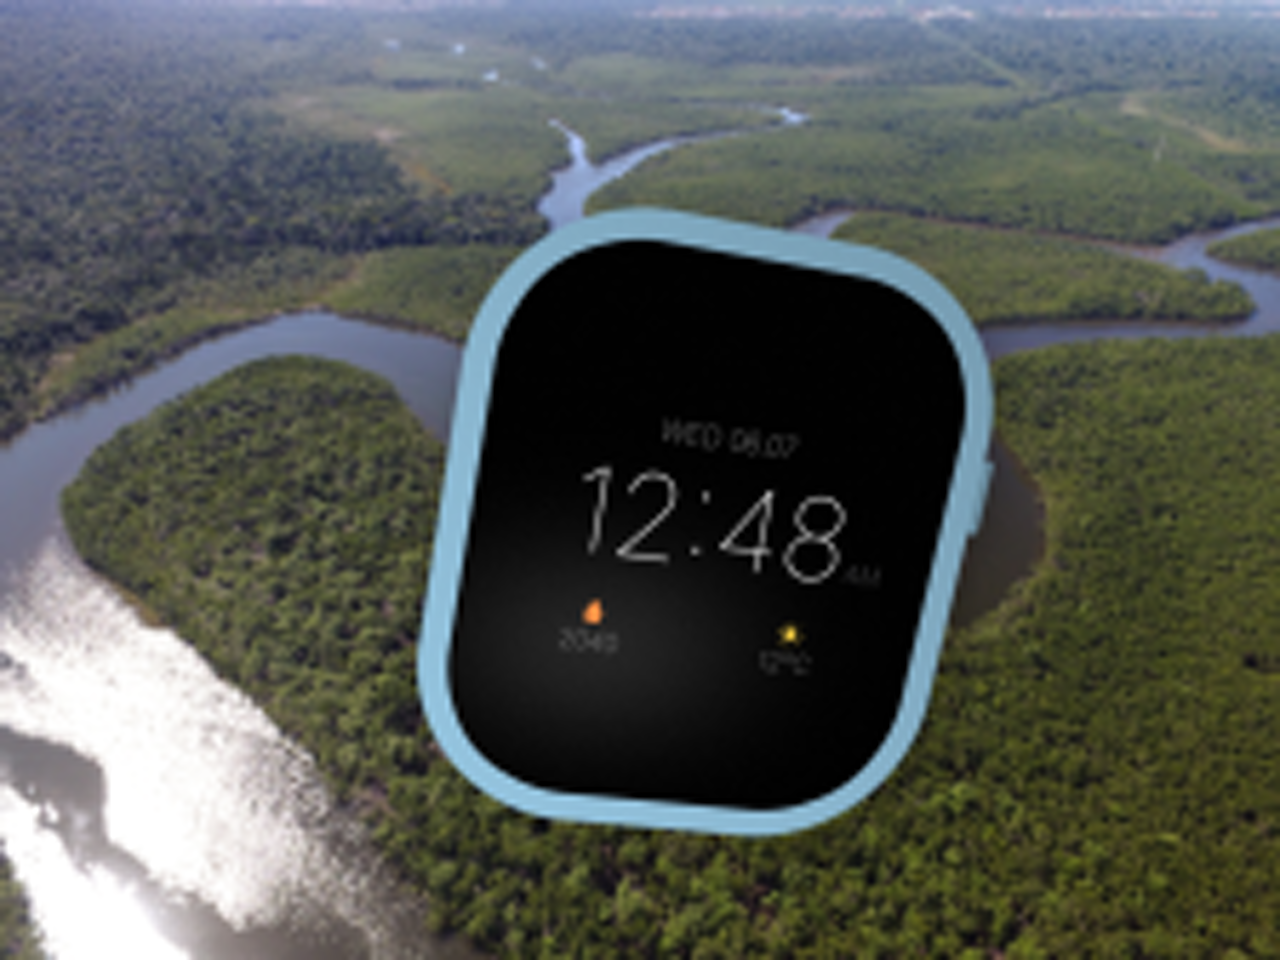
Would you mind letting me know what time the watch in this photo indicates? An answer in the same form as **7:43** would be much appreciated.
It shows **12:48**
